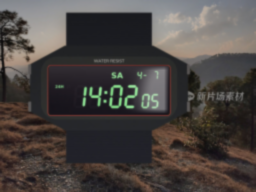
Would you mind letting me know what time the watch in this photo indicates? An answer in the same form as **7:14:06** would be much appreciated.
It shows **14:02:05**
